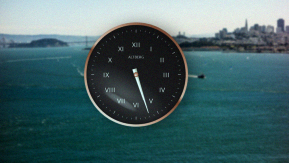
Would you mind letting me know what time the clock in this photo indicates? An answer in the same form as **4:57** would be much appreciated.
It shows **5:27**
